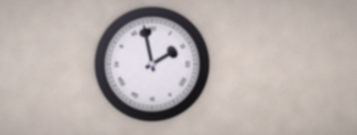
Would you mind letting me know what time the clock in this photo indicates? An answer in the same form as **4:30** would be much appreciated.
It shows **1:58**
